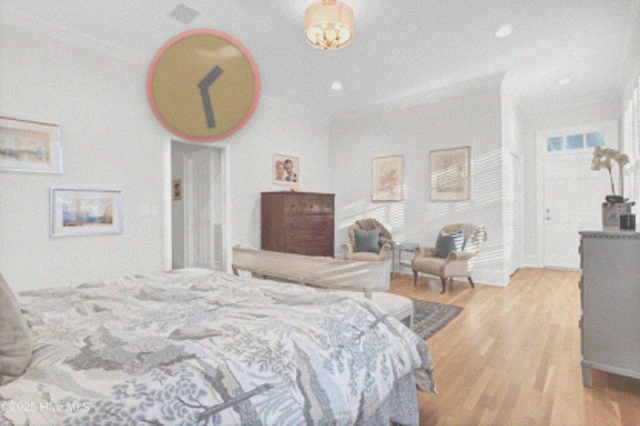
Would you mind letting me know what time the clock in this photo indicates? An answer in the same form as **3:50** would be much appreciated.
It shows **1:28**
